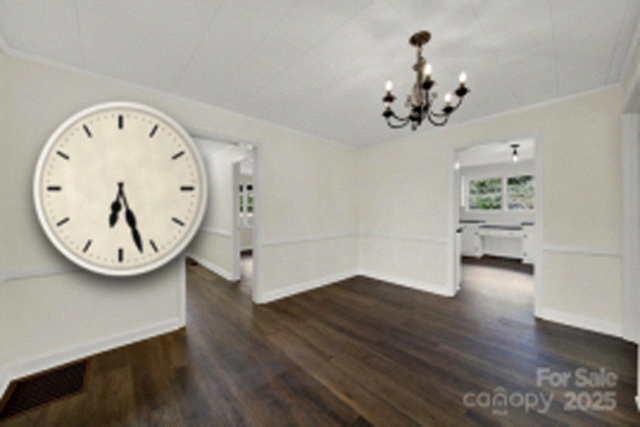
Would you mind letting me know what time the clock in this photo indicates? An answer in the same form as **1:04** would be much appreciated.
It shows **6:27**
